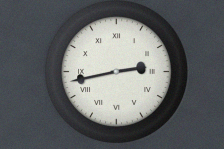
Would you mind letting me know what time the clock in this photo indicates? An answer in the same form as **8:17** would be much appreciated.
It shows **2:43**
